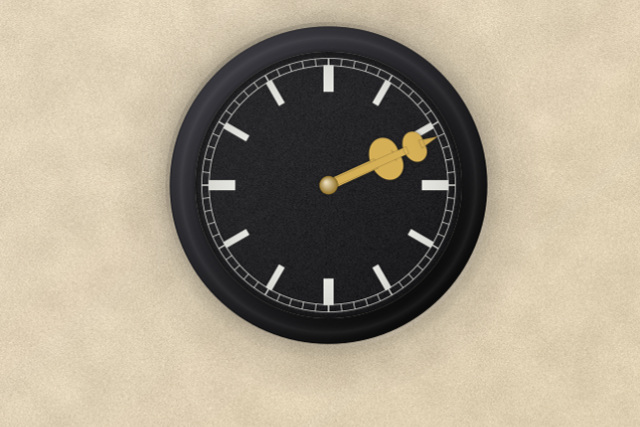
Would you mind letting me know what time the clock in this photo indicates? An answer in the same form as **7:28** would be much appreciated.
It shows **2:11**
